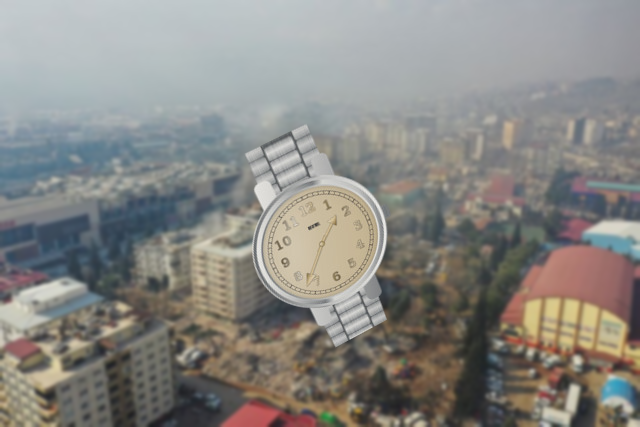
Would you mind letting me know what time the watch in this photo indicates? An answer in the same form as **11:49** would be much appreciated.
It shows **1:37**
